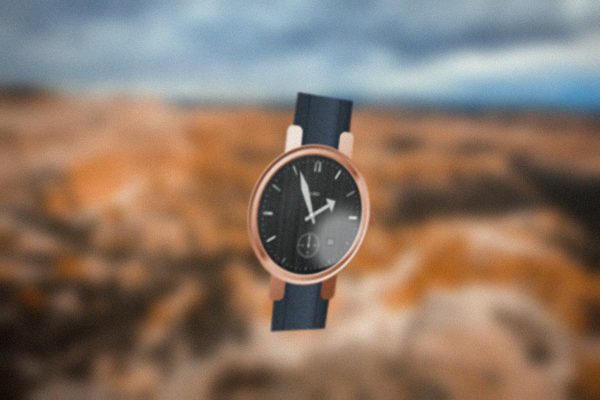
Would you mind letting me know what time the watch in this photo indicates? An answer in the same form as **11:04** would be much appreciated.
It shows **1:56**
